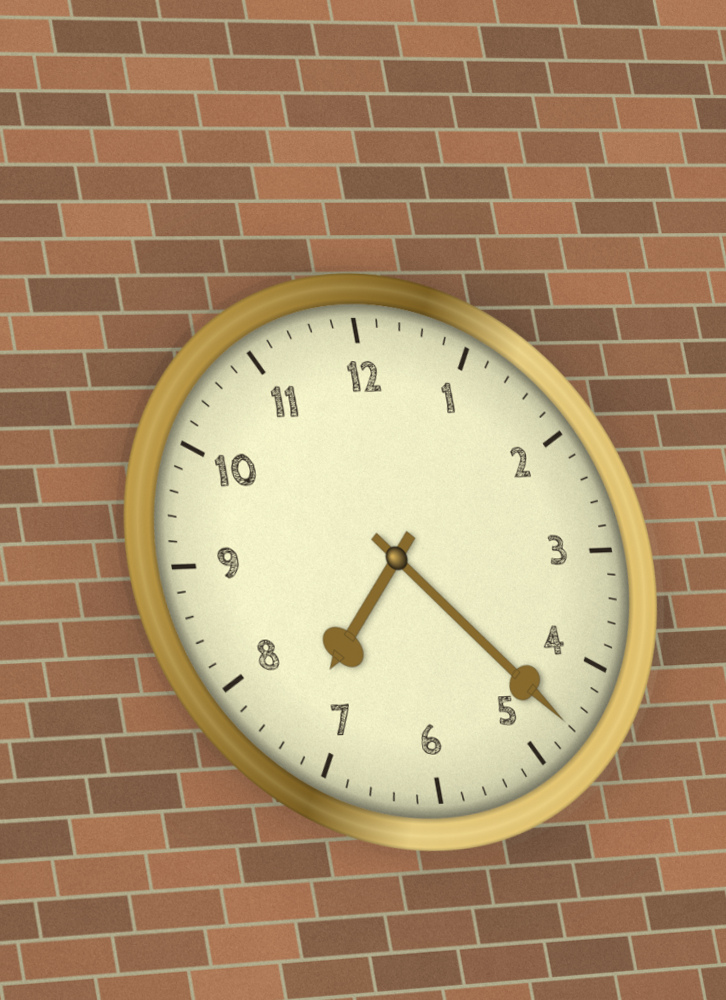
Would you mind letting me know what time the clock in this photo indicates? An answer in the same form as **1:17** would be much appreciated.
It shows **7:23**
